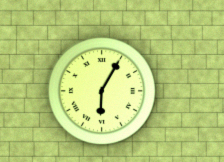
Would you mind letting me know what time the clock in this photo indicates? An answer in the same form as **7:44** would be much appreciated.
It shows **6:05**
